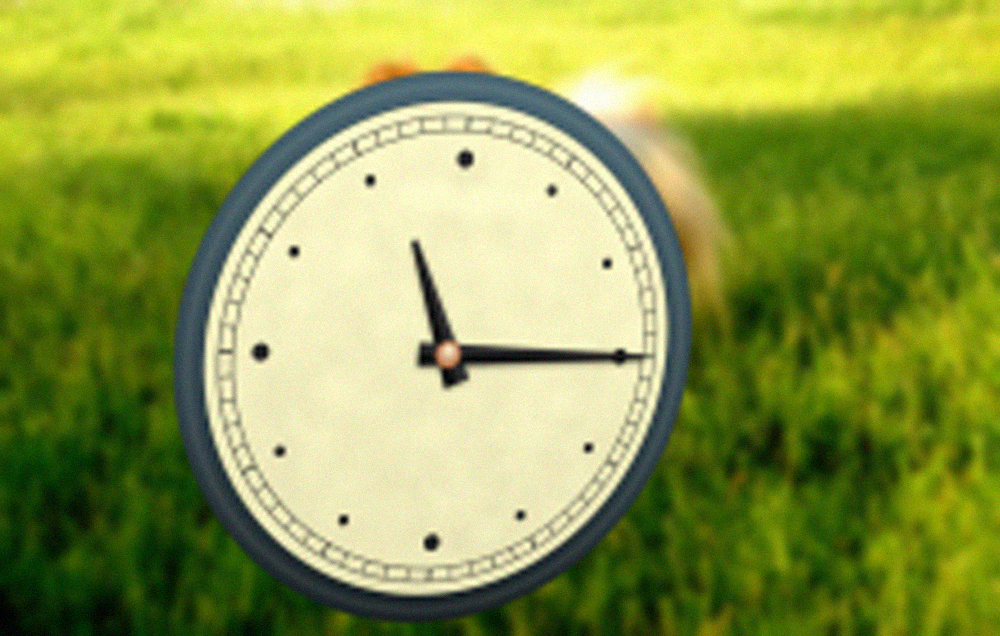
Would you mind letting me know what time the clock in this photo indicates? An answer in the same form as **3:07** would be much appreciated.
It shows **11:15**
